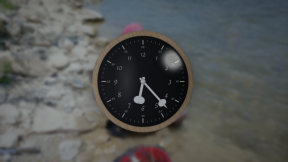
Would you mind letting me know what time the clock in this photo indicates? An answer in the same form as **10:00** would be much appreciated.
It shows **6:23**
